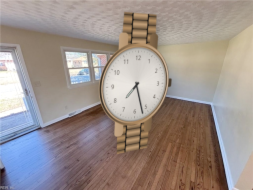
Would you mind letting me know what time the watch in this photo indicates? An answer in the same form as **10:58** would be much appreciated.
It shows **7:27**
